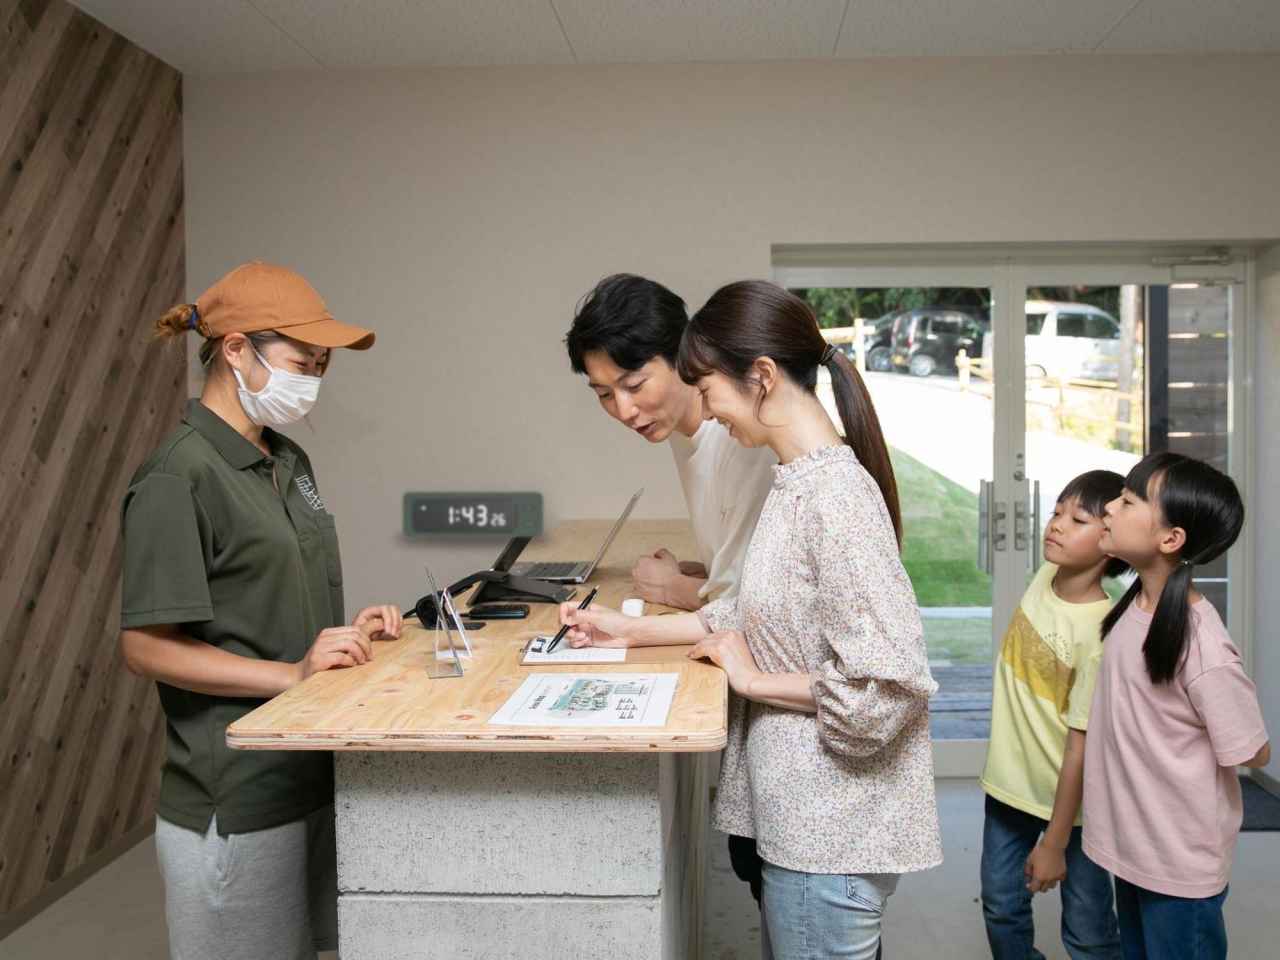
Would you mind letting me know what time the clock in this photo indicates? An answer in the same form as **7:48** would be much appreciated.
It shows **1:43**
